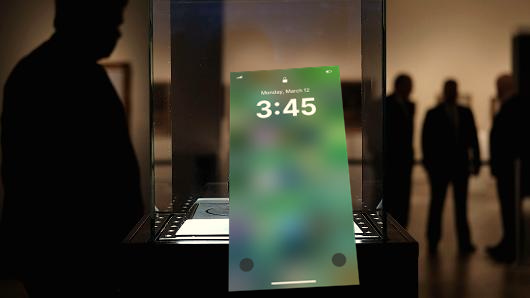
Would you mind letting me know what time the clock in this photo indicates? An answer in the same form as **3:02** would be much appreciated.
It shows **3:45**
